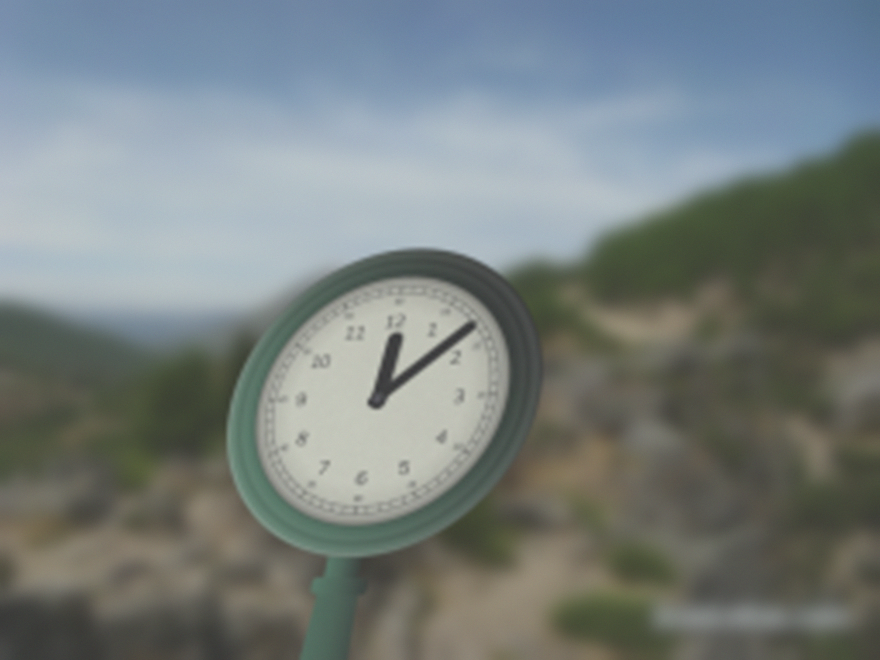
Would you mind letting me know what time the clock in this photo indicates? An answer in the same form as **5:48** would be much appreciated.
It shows **12:08**
